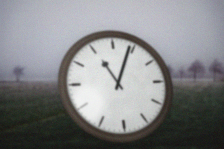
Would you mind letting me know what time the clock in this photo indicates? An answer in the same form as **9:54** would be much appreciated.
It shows **11:04**
